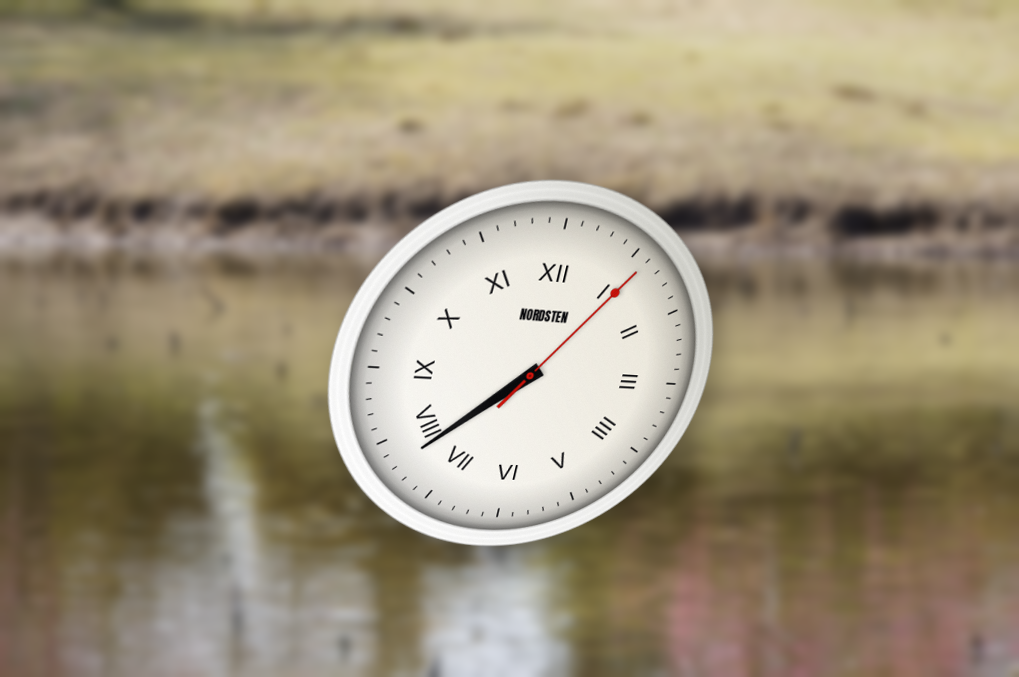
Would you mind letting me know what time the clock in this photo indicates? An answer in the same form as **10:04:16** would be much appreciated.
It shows **7:38:06**
